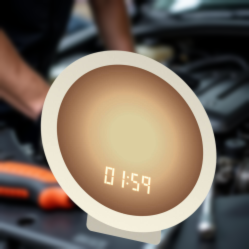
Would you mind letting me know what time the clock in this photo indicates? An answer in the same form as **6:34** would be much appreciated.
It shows **1:59**
